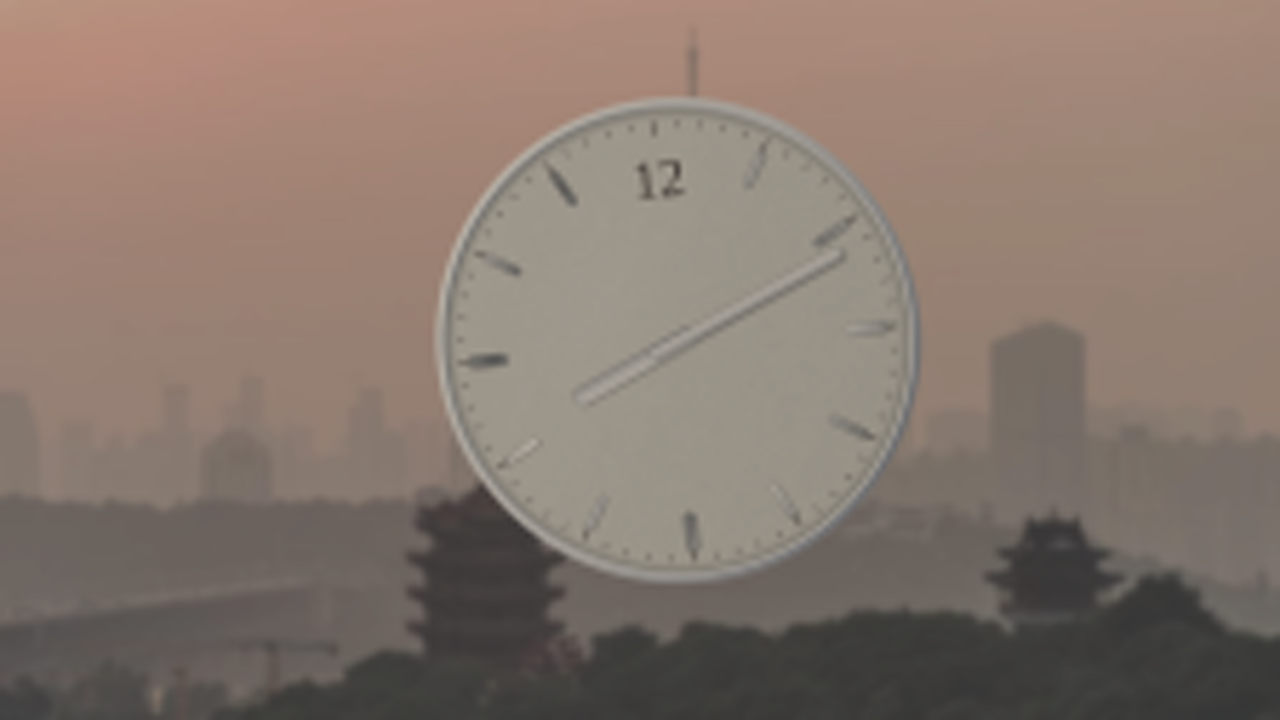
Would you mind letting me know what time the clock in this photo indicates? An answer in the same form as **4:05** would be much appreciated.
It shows **8:11**
